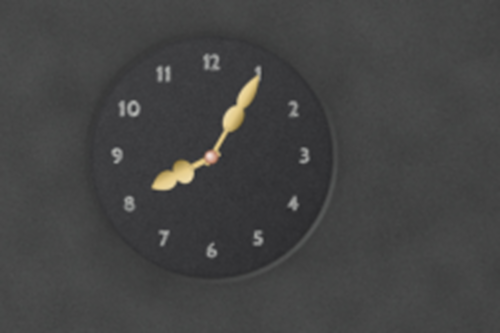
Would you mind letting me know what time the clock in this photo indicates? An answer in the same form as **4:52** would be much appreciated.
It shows **8:05**
